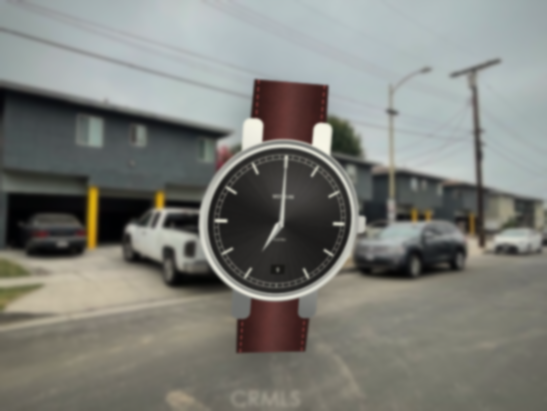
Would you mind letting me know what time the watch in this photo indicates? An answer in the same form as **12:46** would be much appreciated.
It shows **7:00**
